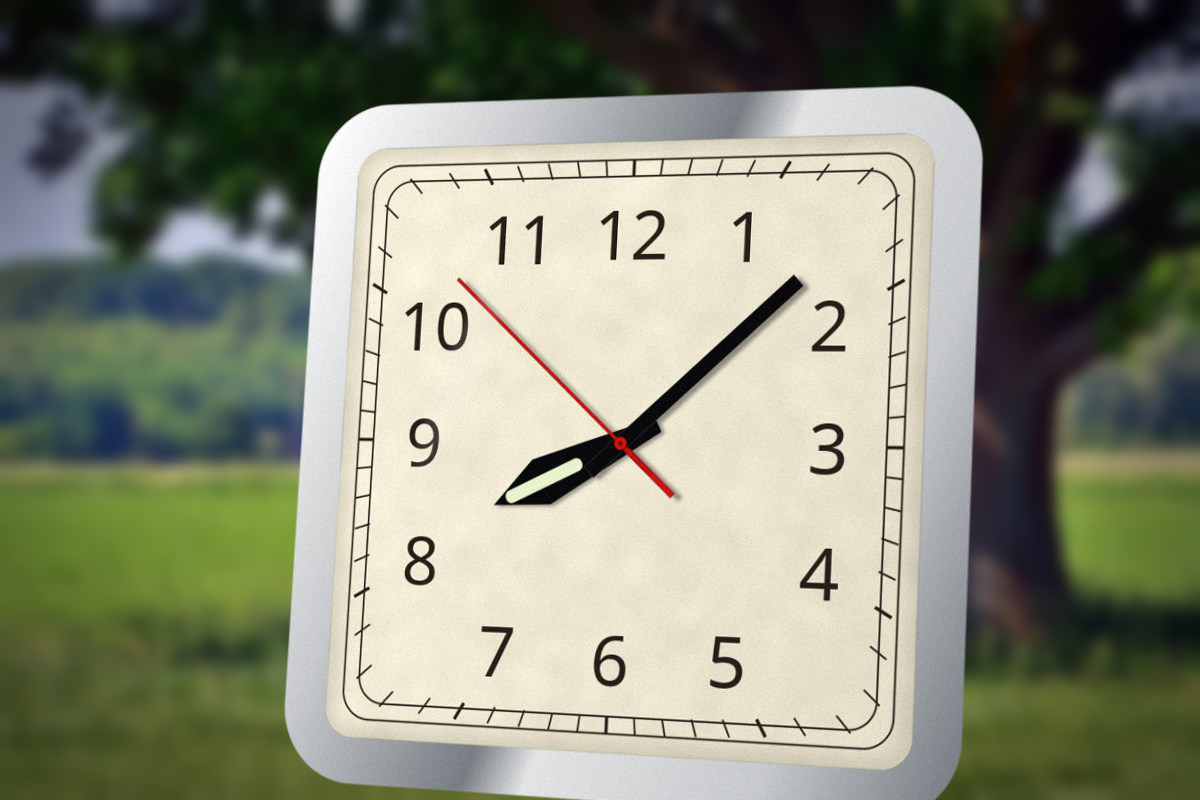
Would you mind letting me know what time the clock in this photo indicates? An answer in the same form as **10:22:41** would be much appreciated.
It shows **8:07:52**
